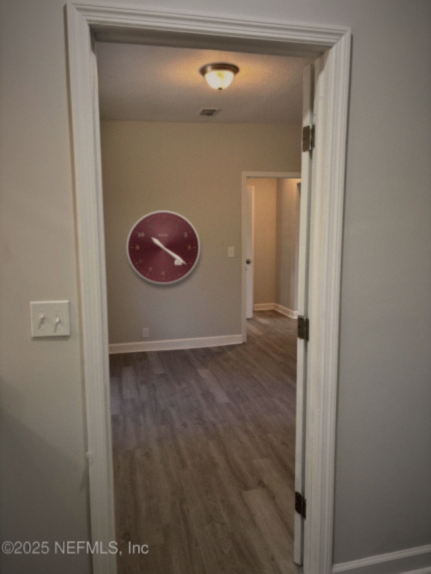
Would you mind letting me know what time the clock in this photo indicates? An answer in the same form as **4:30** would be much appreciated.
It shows **10:21**
